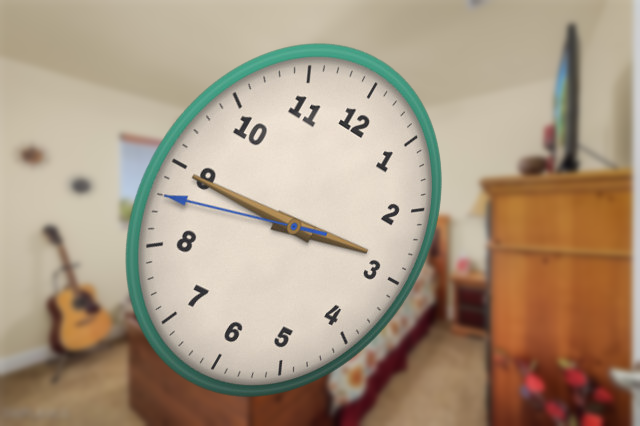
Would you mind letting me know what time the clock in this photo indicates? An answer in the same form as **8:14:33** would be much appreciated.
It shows **2:44:43**
